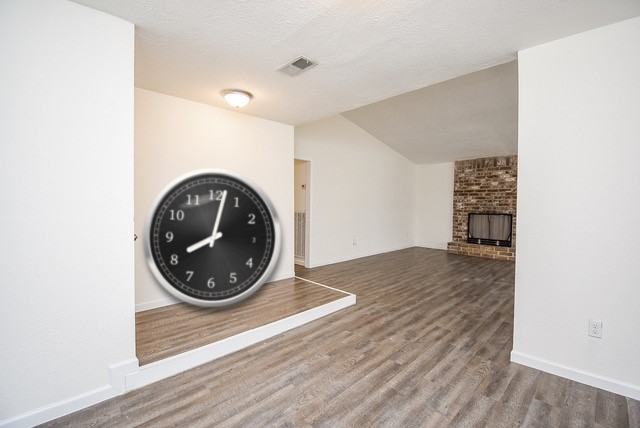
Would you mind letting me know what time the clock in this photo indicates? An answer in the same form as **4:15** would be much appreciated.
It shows **8:02**
